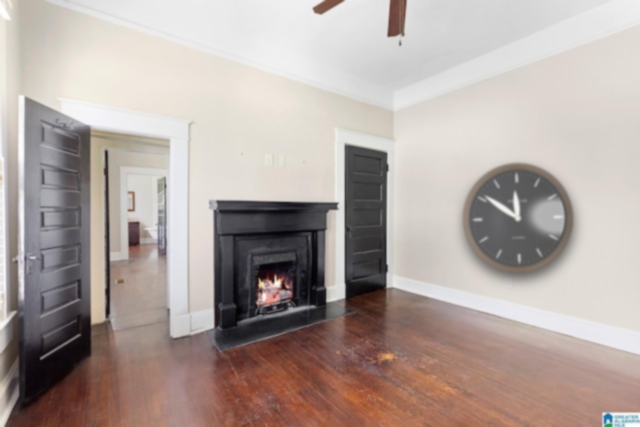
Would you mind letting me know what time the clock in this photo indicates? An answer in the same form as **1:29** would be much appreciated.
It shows **11:51**
